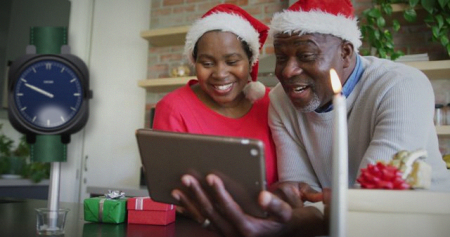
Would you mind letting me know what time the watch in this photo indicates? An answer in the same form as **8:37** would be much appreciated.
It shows **9:49**
